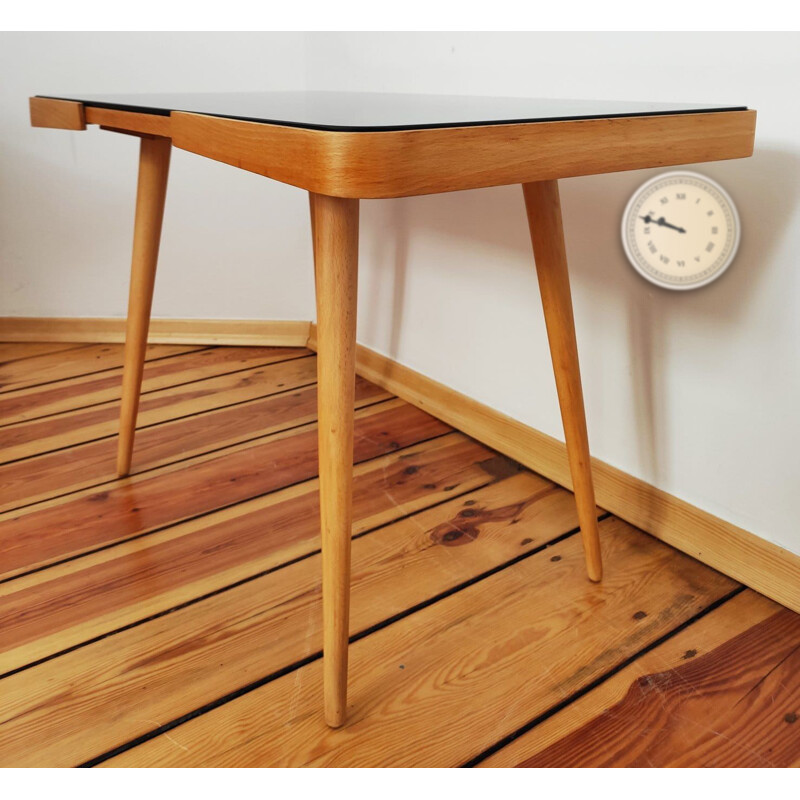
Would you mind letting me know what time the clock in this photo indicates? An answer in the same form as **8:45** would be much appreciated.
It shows **9:48**
